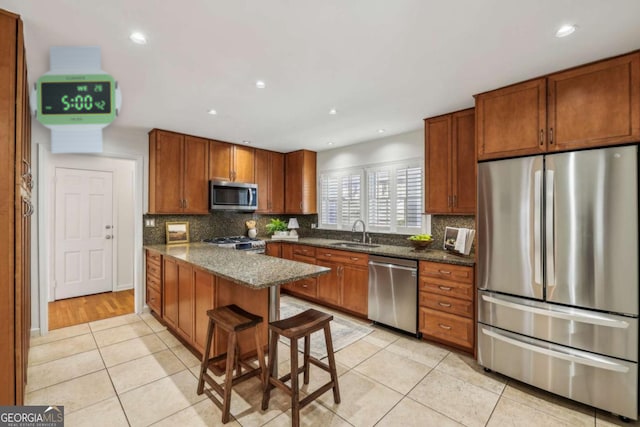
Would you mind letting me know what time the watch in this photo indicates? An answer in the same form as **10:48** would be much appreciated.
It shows **5:00**
